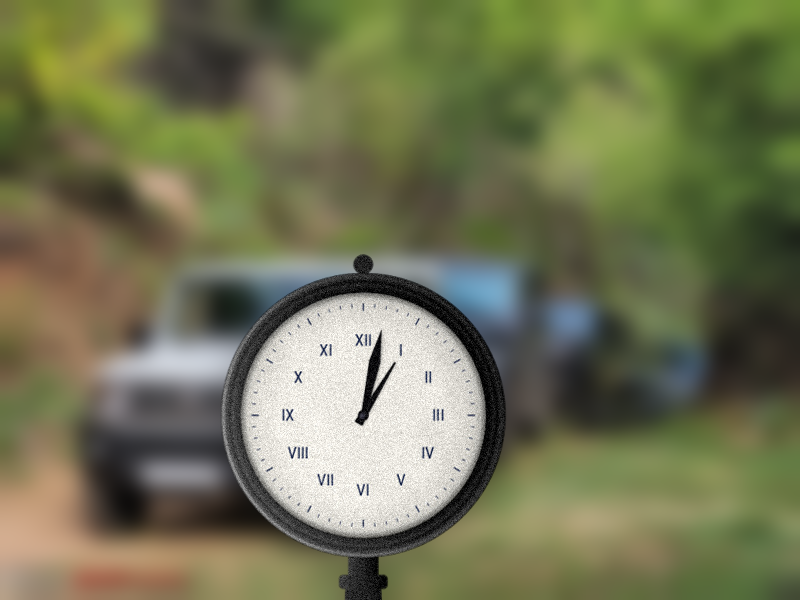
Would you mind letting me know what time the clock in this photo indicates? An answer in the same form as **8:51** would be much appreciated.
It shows **1:02**
